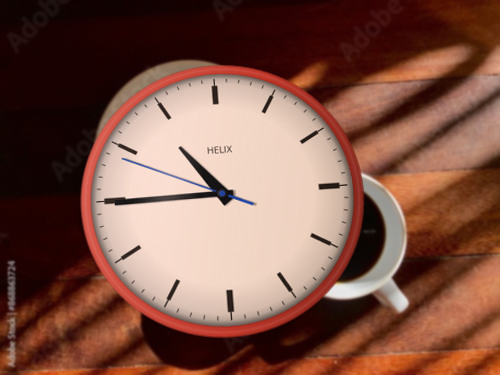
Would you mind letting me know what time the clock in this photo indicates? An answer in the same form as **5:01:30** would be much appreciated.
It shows **10:44:49**
